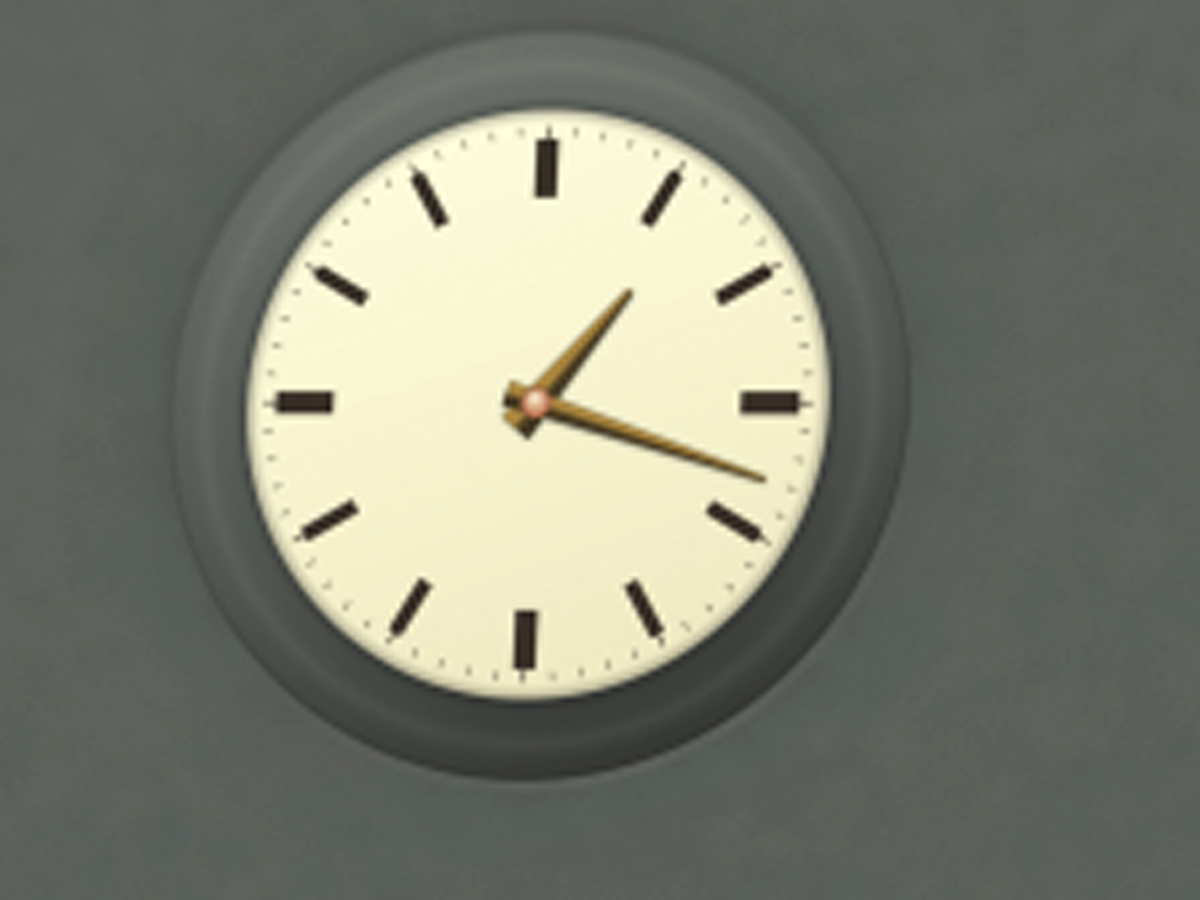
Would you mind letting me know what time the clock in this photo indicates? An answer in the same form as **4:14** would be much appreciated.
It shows **1:18**
